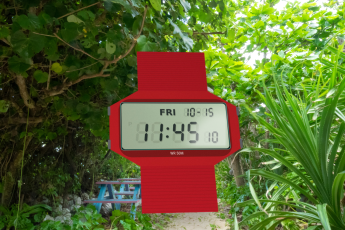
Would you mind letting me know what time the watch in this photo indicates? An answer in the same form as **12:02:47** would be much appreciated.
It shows **11:45:10**
